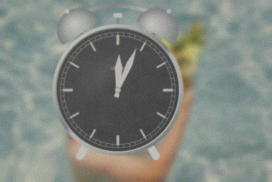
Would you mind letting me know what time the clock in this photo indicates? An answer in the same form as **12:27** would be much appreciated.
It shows **12:04**
